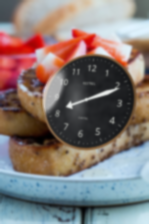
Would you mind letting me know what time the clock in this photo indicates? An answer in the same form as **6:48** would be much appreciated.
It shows **8:11**
